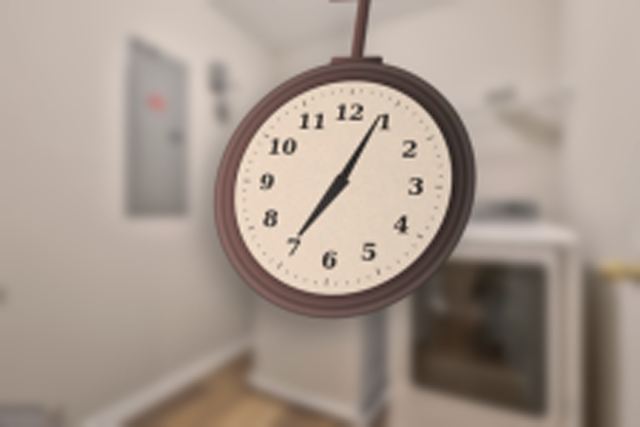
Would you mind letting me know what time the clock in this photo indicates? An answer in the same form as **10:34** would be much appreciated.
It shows **7:04**
